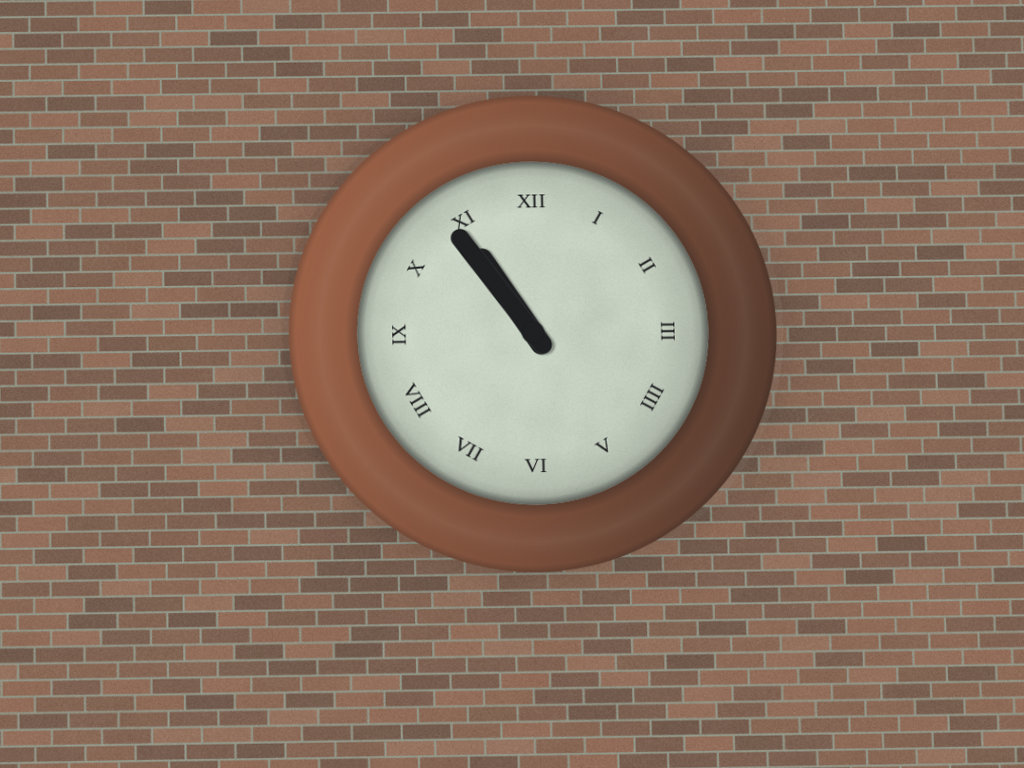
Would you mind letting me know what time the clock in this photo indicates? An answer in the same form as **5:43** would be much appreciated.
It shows **10:54**
